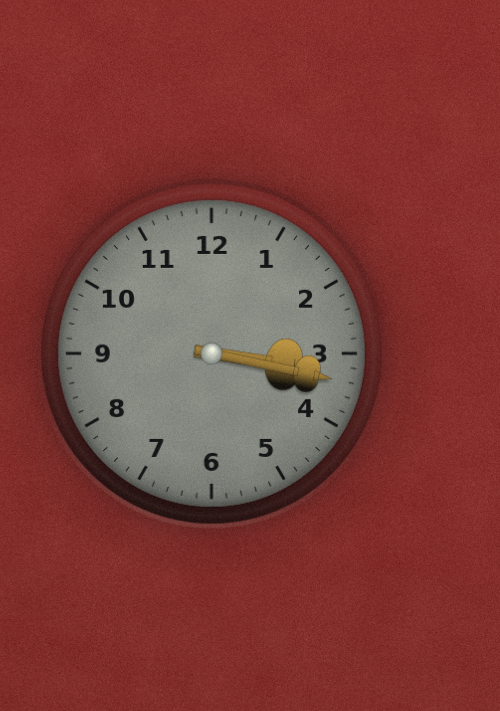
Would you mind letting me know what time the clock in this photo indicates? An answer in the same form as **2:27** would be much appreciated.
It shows **3:17**
